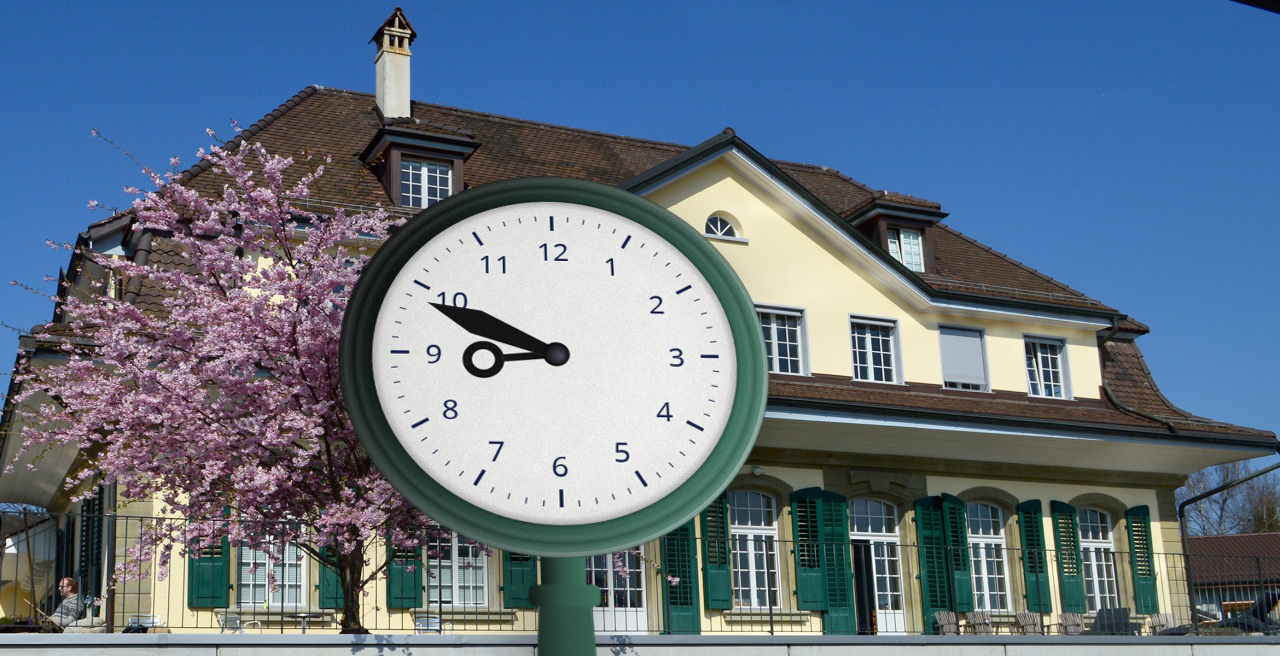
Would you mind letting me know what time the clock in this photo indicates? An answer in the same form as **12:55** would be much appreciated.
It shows **8:49**
